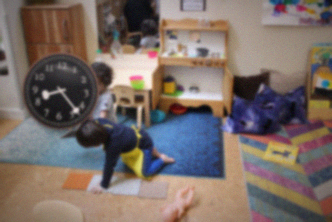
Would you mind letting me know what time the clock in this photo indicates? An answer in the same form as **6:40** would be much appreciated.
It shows **8:23**
